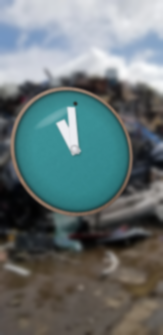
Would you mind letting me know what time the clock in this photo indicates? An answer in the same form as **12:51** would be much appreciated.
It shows **10:59**
